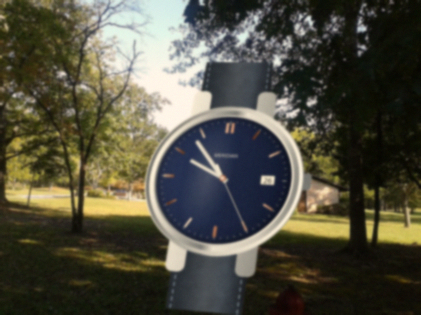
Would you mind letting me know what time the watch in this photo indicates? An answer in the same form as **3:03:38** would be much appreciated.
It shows **9:53:25**
